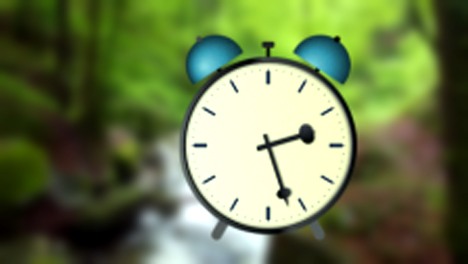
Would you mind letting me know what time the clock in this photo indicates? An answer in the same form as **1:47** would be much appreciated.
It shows **2:27**
